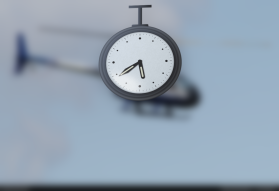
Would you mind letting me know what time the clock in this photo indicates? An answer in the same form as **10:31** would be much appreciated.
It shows **5:39**
